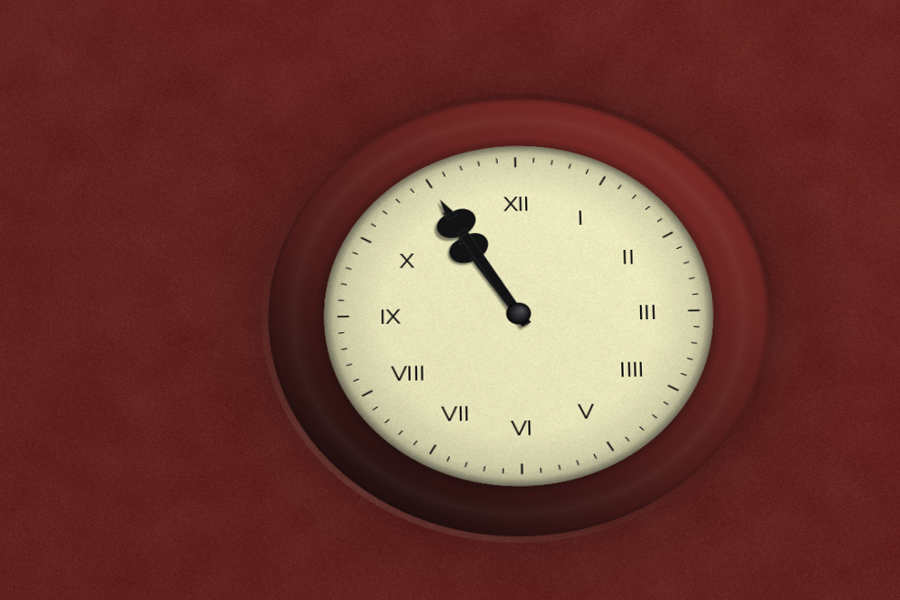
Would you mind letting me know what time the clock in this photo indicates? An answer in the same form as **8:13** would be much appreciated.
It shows **10:55**
